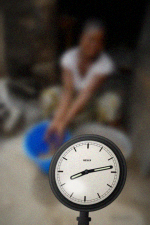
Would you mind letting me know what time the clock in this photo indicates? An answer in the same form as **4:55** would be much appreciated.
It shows **8:13**
